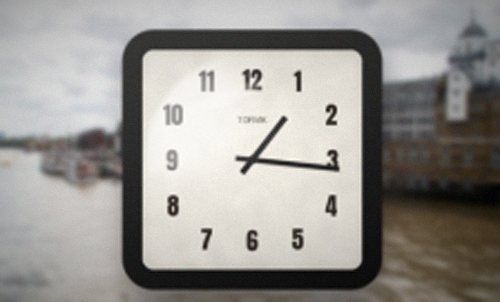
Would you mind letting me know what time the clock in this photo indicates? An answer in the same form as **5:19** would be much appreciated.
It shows **1:16**
